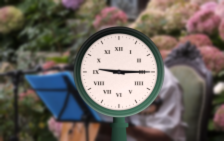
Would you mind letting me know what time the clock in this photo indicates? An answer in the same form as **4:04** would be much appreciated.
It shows **9:15**
